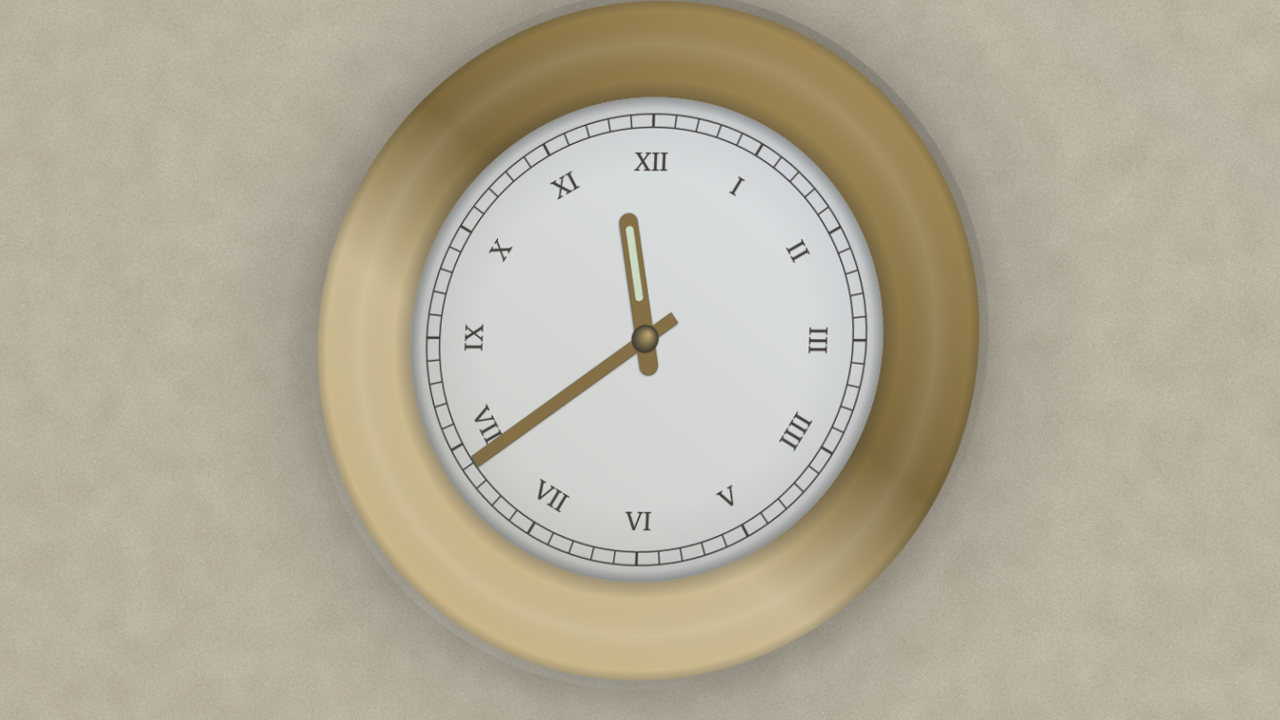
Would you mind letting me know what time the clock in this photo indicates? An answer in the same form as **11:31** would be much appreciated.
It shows **11:39**
